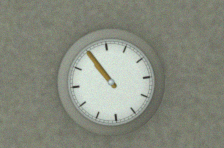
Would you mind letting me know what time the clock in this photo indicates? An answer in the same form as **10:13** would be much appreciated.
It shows **10:55**
